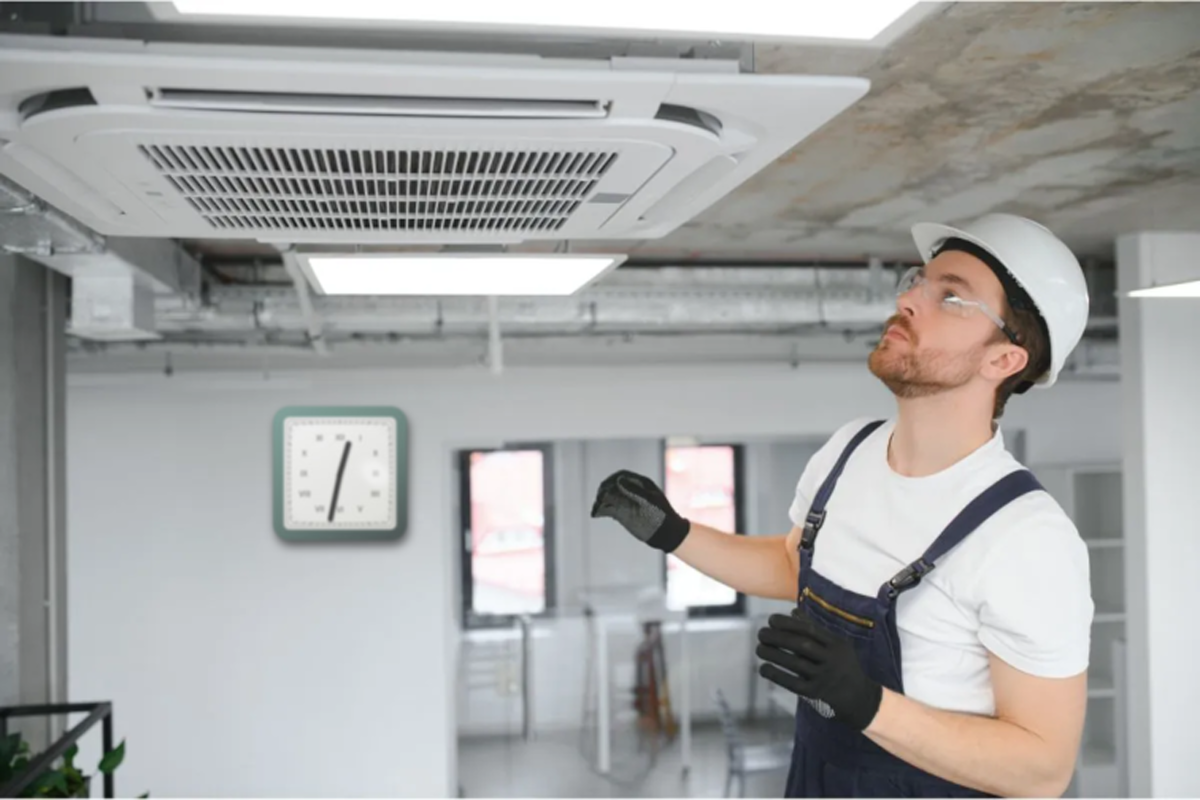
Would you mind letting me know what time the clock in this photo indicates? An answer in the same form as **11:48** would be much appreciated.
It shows **12:32**
